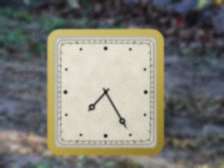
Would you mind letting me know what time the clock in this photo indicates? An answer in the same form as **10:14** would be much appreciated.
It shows **7:25**
